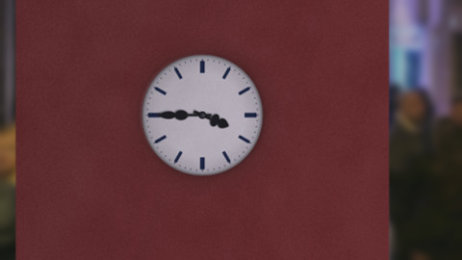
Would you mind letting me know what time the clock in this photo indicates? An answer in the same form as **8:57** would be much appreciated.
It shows **3:45**
